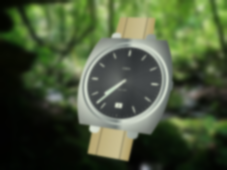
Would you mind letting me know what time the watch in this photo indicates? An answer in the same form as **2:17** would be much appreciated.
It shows **7:37**
